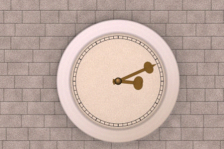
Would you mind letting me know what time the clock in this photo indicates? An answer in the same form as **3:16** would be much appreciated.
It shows **3:11**
